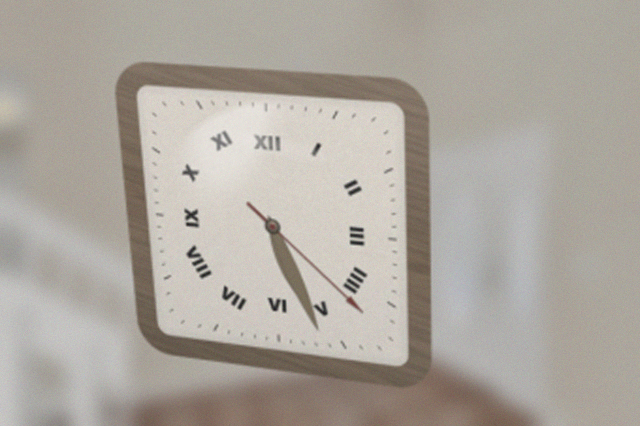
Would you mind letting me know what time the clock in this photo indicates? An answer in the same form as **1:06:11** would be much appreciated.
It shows **5:26:22**
